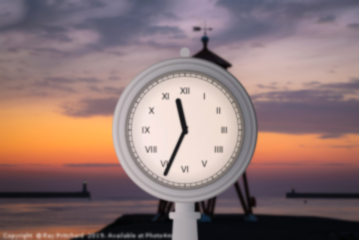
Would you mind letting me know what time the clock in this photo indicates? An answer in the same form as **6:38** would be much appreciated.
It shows **11:34**
